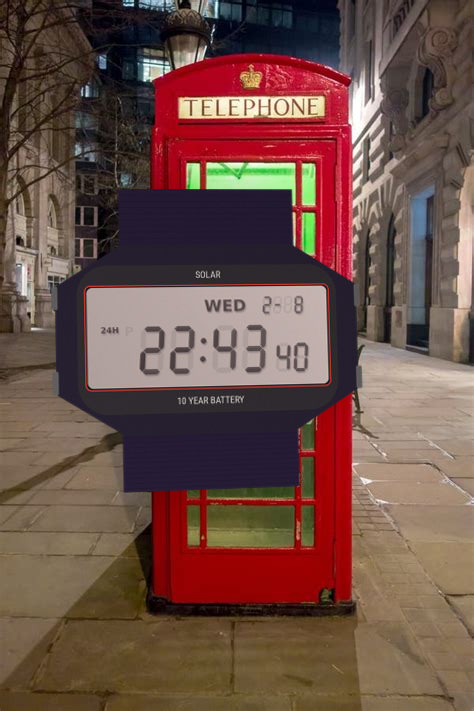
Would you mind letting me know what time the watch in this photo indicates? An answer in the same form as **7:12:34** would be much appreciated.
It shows **22:43:40**
